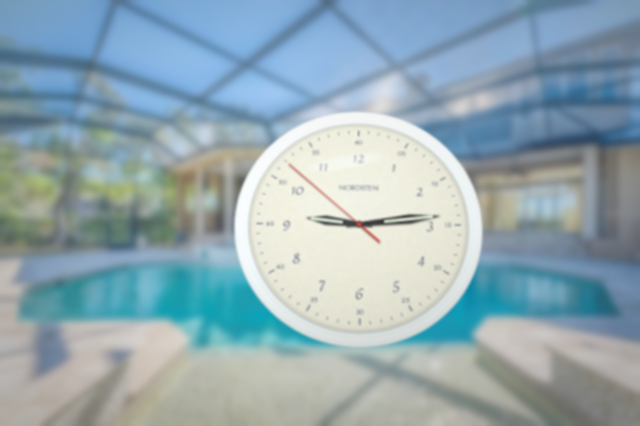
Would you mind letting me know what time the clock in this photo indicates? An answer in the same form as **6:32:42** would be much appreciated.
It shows **9:13:52**
